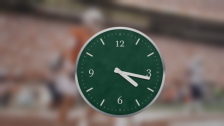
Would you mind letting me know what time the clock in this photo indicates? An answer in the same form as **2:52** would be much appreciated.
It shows **4:17**
